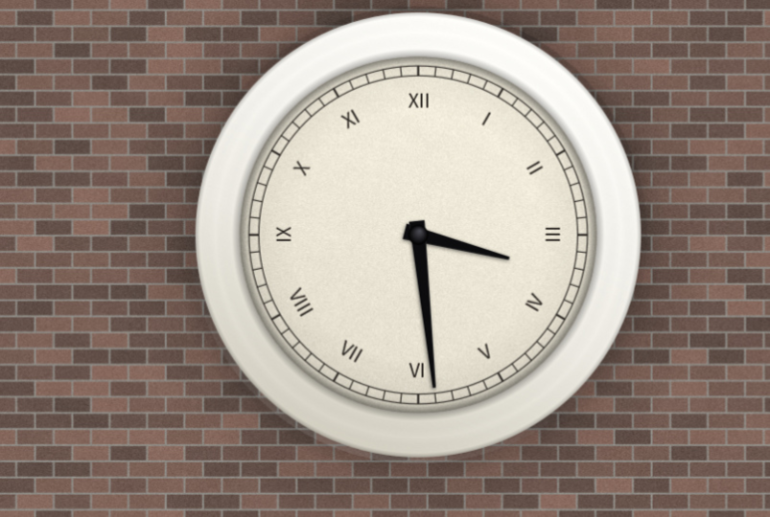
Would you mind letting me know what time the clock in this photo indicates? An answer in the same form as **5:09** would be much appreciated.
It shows **3:29**
